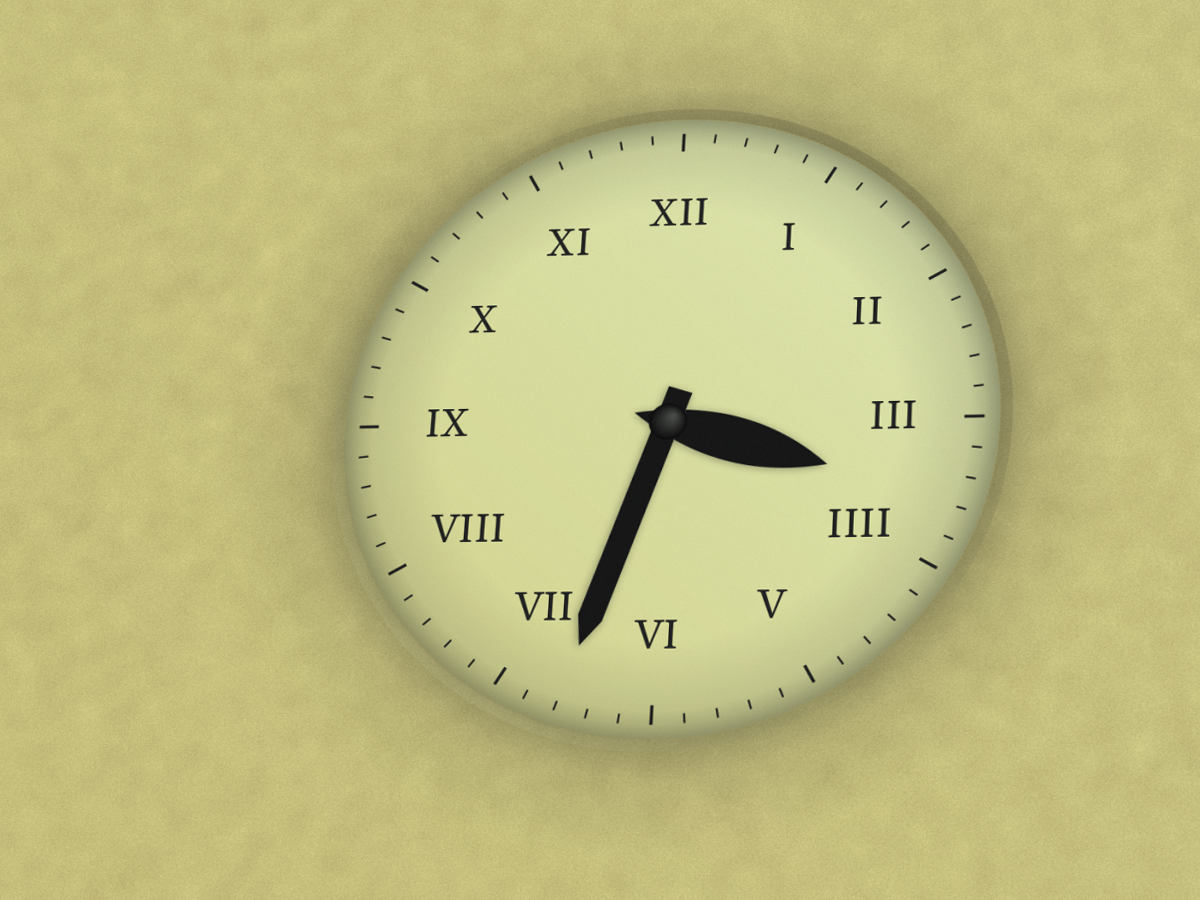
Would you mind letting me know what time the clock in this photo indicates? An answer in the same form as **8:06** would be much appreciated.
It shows **3:33**
